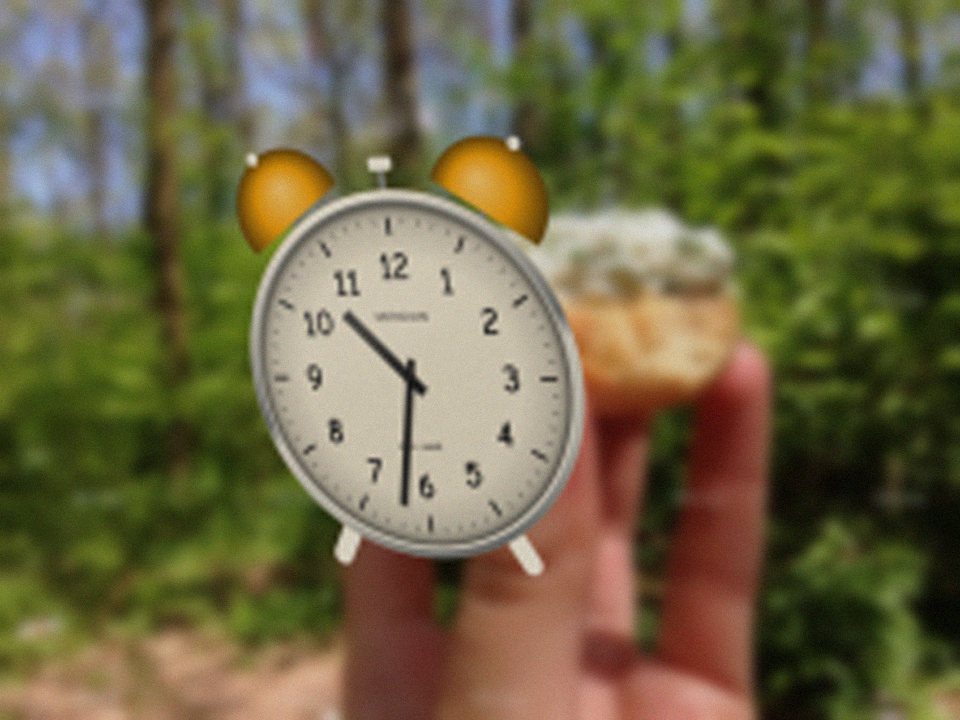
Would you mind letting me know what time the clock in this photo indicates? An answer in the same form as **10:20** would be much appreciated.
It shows **10:32**
